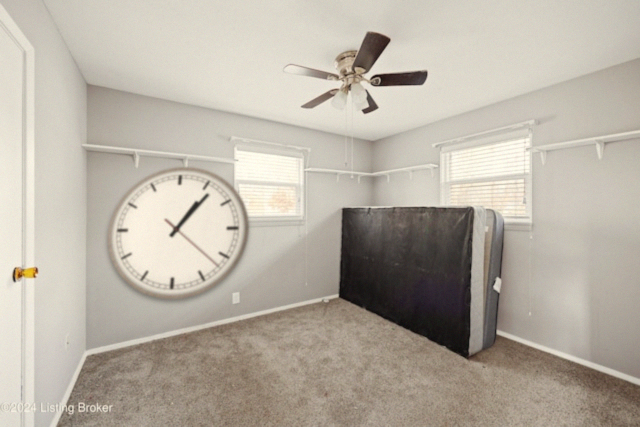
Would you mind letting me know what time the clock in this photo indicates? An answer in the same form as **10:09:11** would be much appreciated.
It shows **1:06:22**
